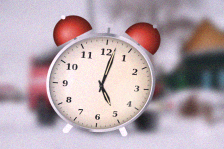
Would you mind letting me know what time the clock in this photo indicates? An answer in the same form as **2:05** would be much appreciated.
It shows **5:02**
